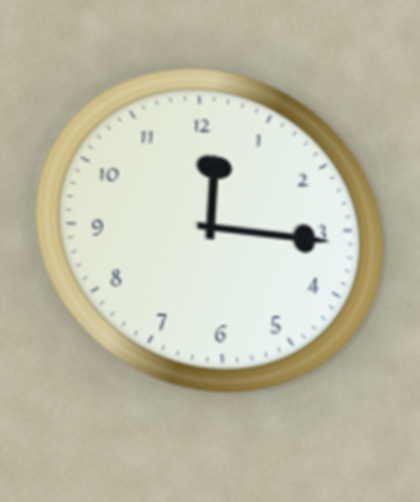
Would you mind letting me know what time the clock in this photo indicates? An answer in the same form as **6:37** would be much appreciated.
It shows **12:16**
